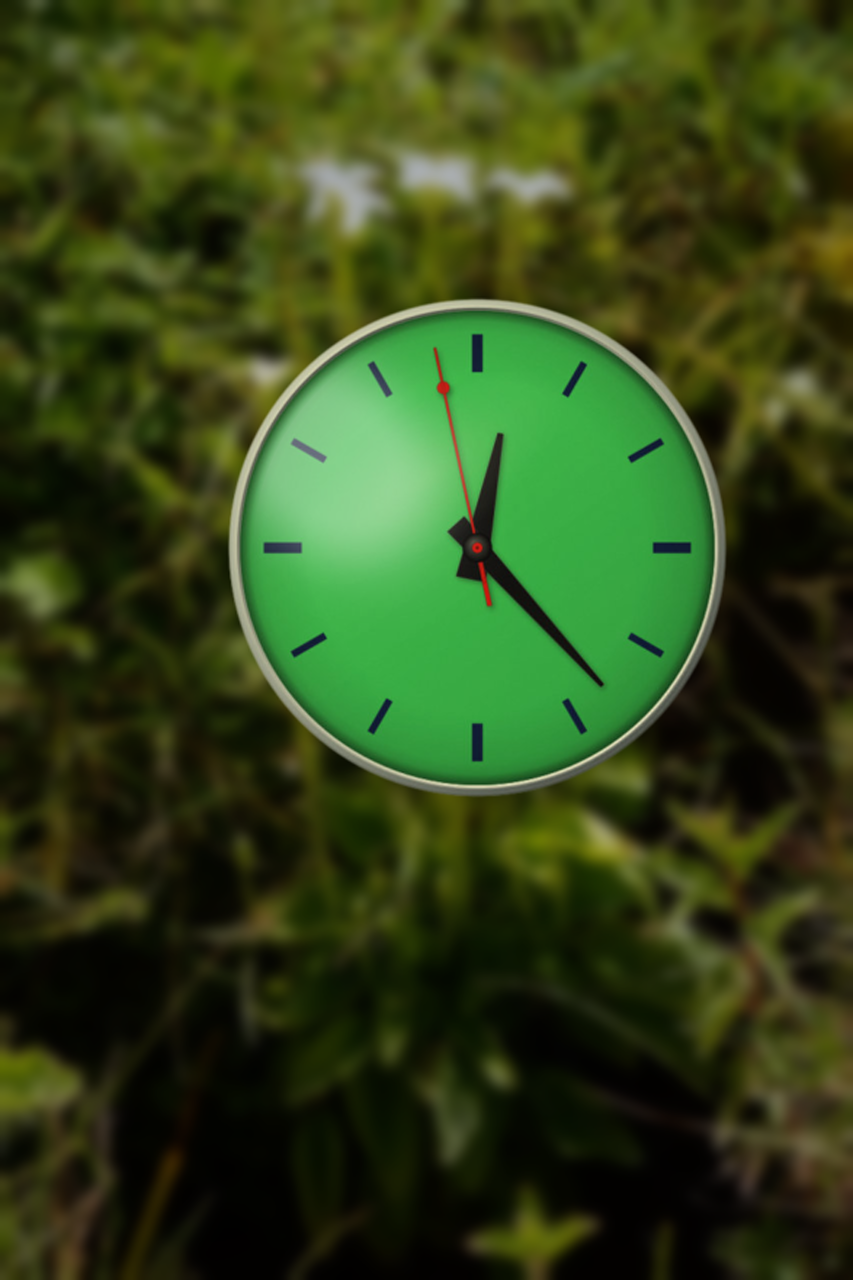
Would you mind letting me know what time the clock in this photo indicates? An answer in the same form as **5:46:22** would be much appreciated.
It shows **12:22:58**
